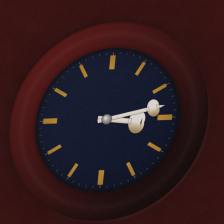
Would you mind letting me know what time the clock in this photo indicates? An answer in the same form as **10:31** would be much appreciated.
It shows **3:13**
